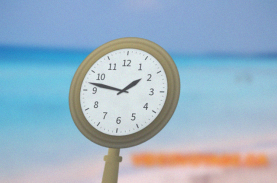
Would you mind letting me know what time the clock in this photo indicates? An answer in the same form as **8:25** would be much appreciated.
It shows **1:47**
